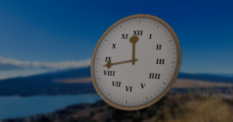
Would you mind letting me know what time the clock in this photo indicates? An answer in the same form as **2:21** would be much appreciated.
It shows **11:43**
